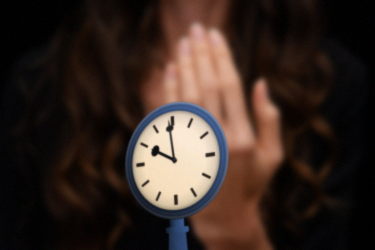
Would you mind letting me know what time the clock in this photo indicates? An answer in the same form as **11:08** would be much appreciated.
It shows **9:59**
